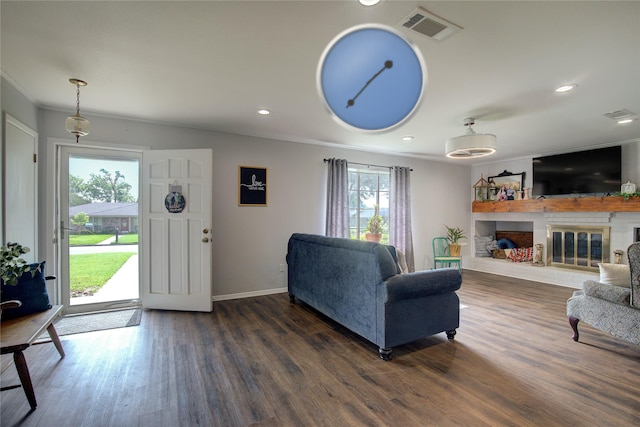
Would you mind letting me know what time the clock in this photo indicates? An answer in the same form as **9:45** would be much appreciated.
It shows **1:37**
